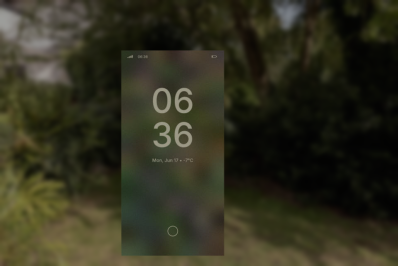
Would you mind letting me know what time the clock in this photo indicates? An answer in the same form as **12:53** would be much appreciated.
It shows **6:36**
